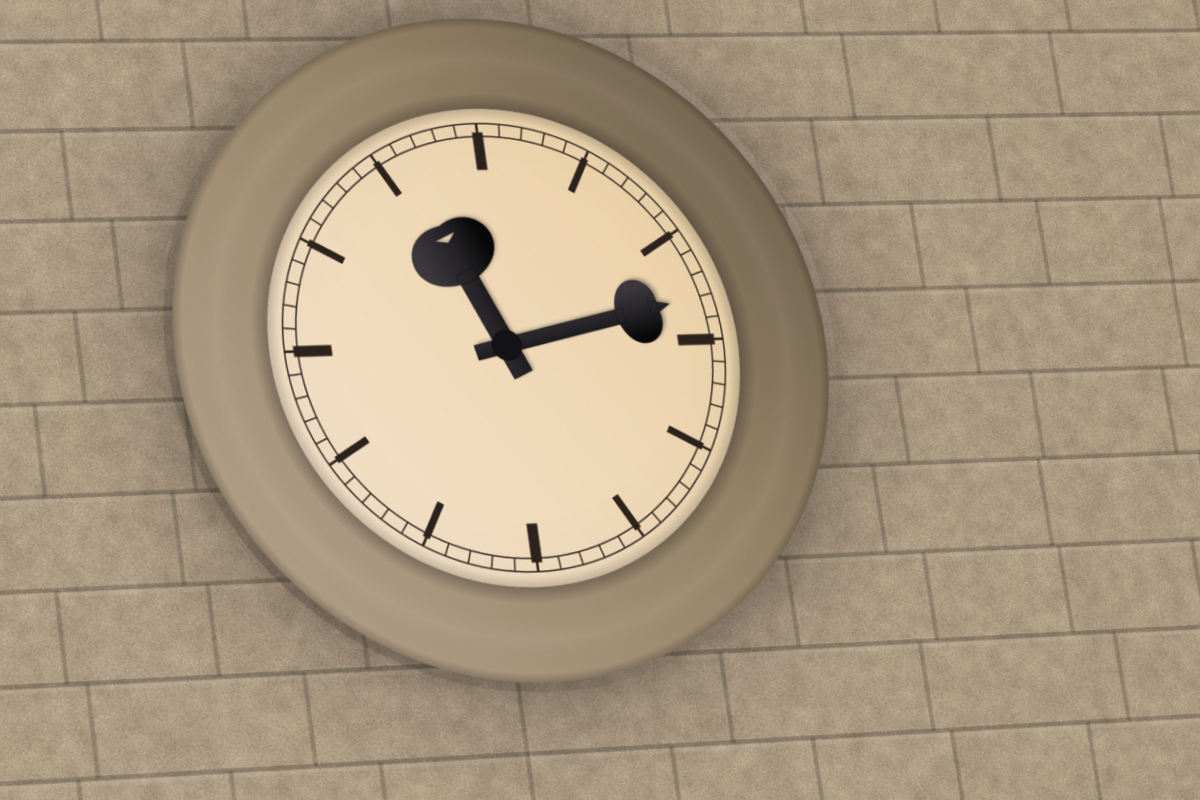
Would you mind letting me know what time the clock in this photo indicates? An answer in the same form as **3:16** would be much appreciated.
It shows **11:13**
